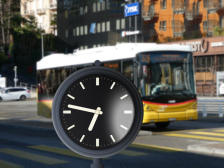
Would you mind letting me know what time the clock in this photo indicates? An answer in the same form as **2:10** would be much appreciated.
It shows **6:47**
